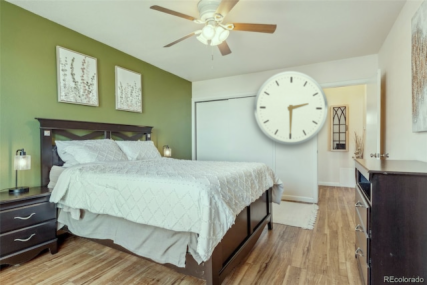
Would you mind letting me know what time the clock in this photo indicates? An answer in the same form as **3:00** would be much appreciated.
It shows **2:30**
